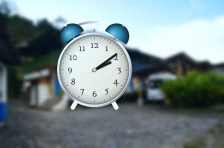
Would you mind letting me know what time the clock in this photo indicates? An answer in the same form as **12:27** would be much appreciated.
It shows **2:09**
